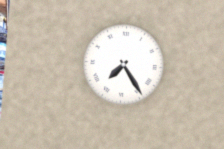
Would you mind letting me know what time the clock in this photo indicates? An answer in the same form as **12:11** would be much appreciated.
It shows **7:24**
